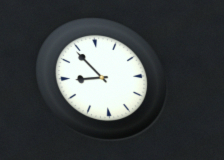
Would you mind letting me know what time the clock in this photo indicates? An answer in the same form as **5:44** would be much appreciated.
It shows **8:54**
